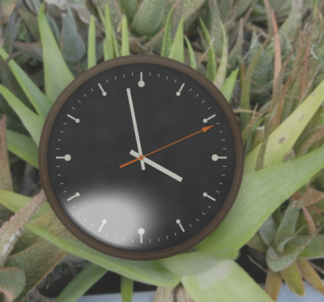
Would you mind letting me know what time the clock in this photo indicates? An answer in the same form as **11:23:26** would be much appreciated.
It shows **3:58:11**
